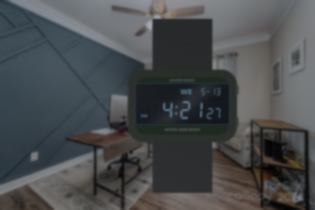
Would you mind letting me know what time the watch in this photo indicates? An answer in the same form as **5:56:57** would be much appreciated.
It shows **4:21:27**
